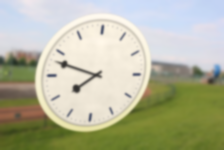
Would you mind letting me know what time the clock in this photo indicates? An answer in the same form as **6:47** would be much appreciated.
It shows **7:48**
